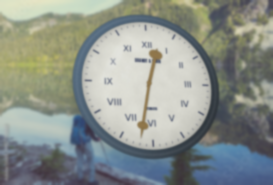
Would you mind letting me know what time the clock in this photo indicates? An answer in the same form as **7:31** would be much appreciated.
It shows **12:32**
